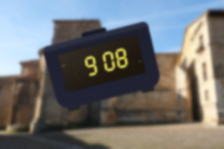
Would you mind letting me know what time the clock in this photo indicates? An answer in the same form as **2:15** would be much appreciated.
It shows **9:08**
